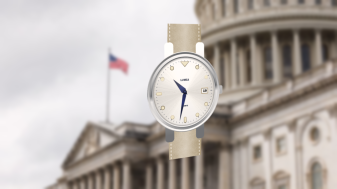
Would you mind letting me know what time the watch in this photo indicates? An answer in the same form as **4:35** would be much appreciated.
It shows **10:32**
